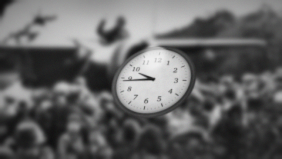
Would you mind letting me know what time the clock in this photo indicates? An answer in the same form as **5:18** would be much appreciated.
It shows **9:44**
